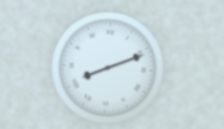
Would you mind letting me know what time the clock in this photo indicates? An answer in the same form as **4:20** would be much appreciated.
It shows **8:11**
